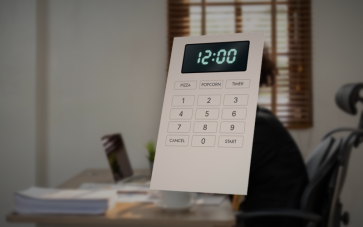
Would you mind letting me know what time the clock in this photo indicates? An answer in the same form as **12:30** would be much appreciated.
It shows **12:00**
